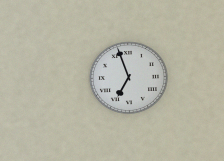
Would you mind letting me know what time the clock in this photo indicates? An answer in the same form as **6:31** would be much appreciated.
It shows **6:57**
